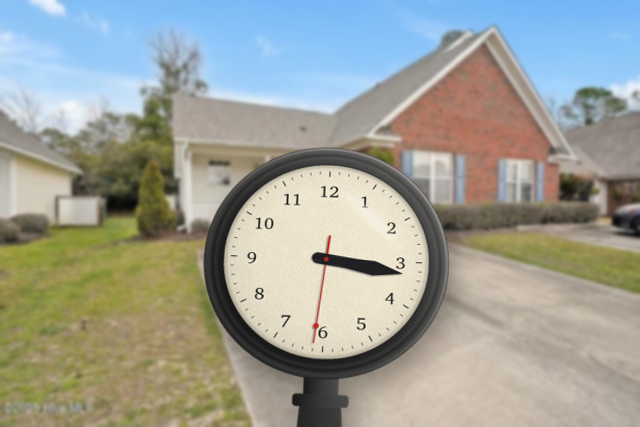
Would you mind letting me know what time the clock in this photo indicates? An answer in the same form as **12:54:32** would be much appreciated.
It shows **3:16:31**
